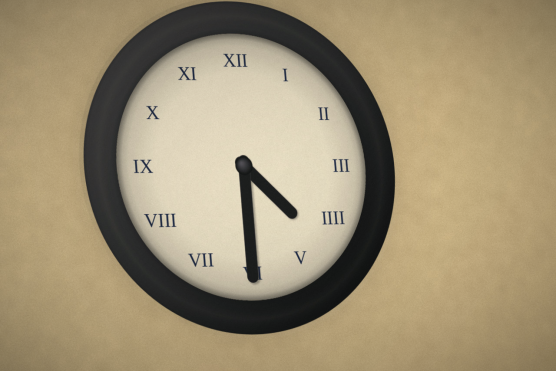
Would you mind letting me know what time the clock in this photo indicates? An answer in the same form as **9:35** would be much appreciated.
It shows **4:30**
